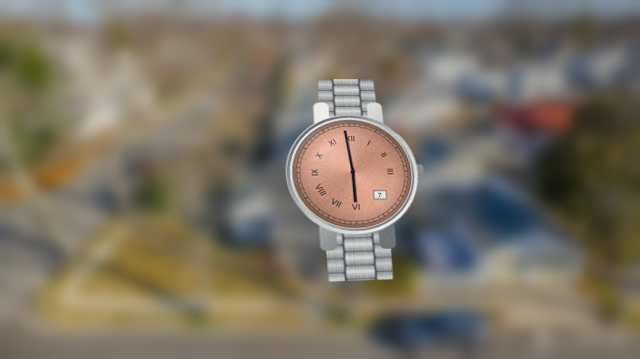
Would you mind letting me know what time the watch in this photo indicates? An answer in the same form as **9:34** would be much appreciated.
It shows **5:59**
